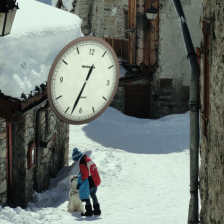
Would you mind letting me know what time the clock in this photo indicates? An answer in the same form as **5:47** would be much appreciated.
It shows **12:33**
